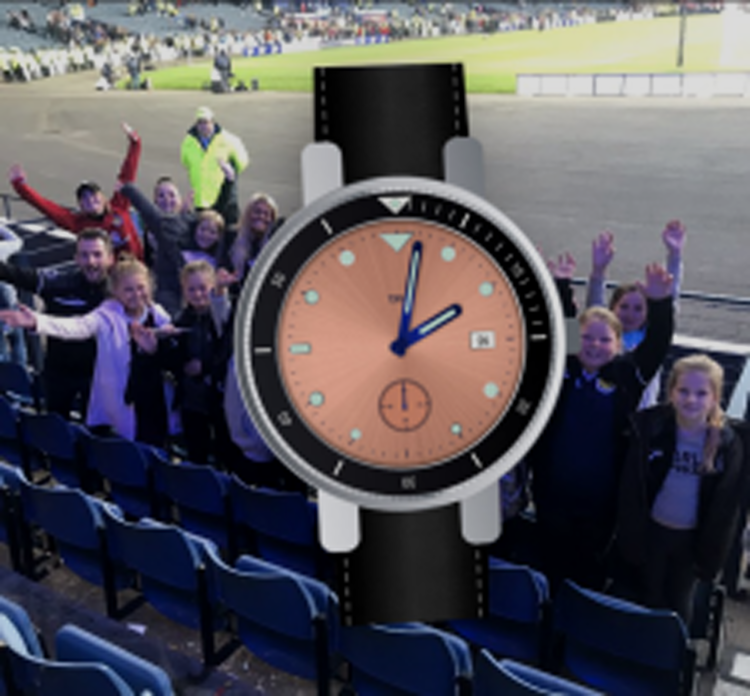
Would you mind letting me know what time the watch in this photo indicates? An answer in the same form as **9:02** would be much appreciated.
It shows **2:02**
